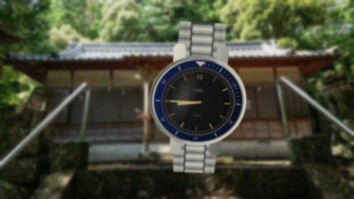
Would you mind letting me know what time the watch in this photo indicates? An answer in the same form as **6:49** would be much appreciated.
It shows **8:45**
